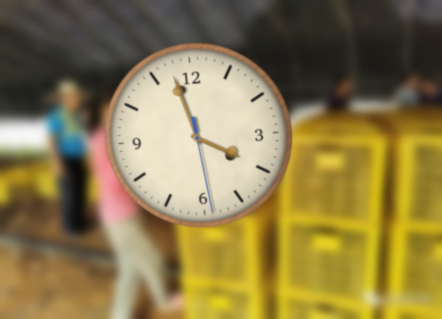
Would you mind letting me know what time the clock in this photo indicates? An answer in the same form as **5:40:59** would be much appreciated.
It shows **3:57:29**
